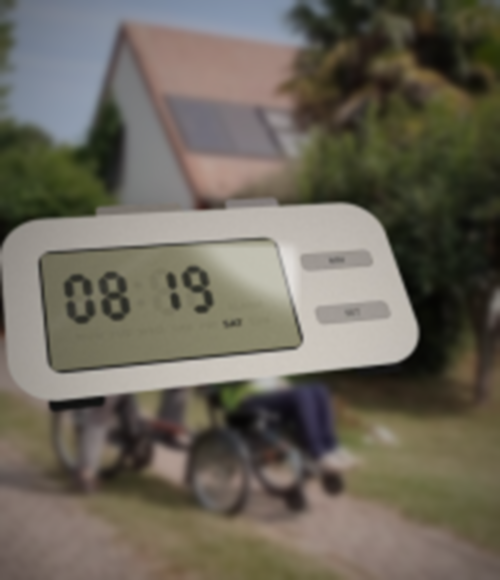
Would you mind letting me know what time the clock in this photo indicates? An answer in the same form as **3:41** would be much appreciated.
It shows **8:19**
